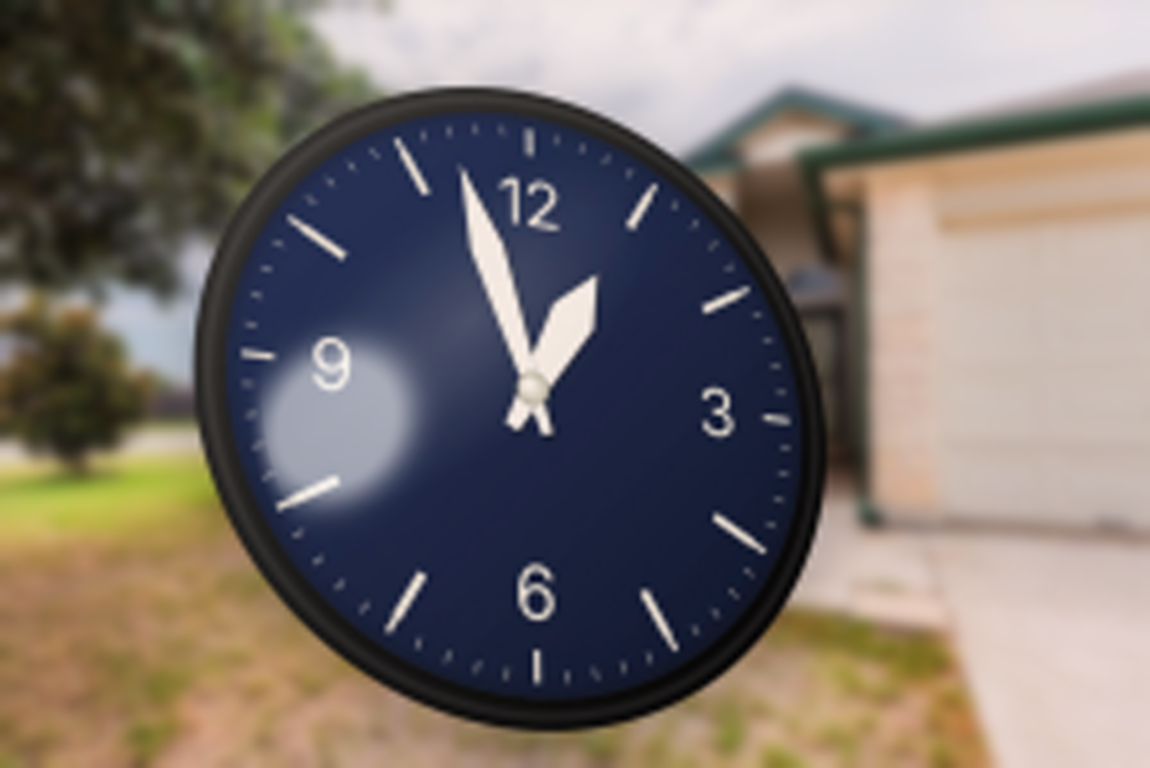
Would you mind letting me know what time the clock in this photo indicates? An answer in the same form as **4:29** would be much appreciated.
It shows **12:57**
